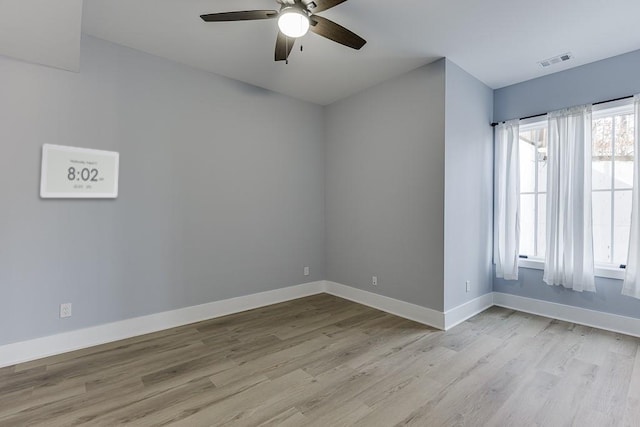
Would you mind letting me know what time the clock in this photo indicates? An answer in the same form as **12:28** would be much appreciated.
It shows **8:02**
